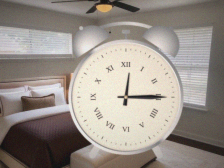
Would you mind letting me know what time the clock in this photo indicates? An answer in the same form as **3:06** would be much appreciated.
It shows **12:15**
